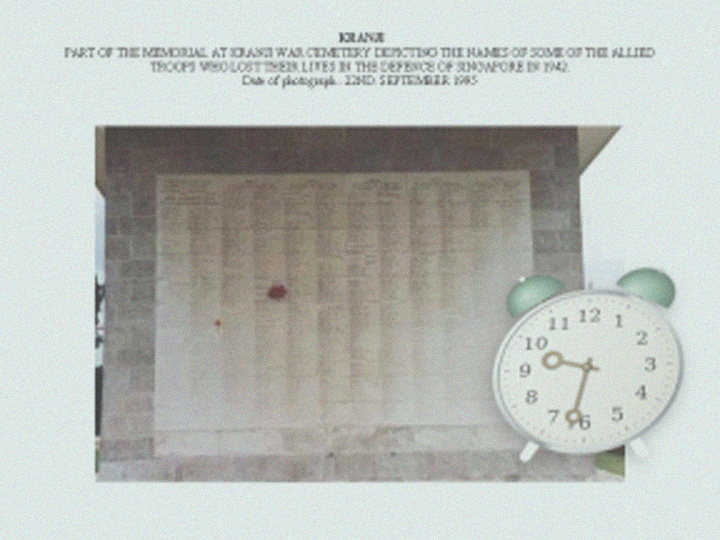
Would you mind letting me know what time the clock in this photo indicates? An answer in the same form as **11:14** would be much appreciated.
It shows **9:32**
